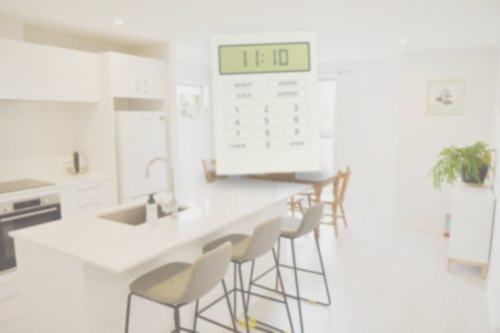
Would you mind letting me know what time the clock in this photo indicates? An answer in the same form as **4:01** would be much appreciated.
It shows **11:10**
